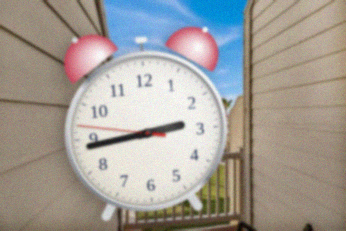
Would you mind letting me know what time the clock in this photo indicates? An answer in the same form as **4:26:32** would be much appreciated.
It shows **2:43:47**
